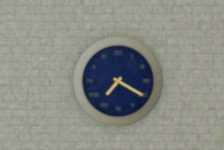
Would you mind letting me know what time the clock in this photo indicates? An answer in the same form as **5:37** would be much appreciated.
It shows **7:20**
